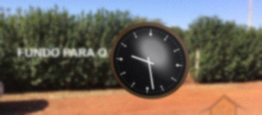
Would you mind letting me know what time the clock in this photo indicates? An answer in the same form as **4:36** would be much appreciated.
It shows **9:28**
